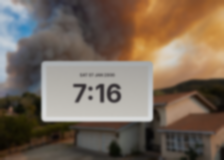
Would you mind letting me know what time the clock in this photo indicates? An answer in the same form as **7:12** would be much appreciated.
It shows **7:16**
